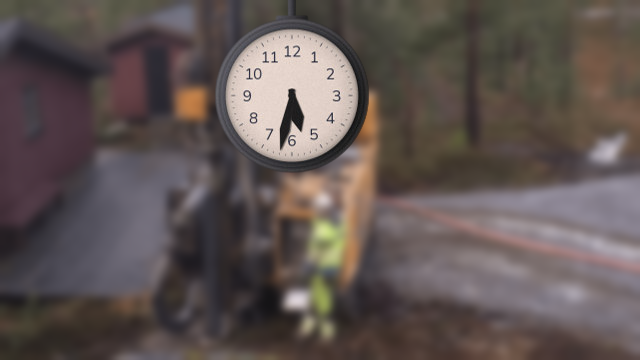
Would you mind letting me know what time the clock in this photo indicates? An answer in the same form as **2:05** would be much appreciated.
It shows **5:32**
